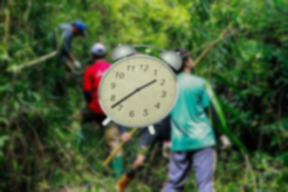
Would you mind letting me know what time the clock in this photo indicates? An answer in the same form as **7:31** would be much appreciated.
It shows **1:37**
